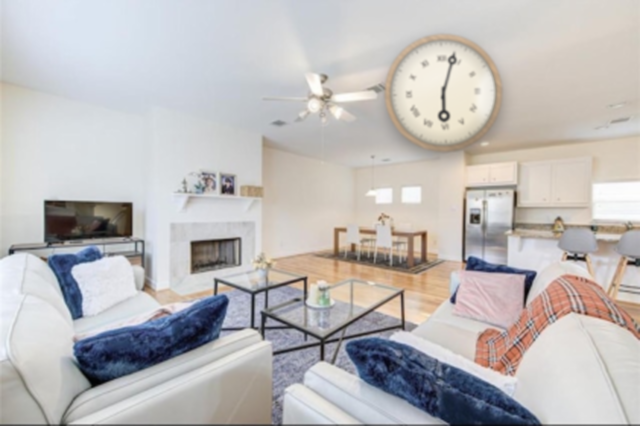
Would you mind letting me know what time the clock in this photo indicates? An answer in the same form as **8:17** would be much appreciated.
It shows **6:03**
